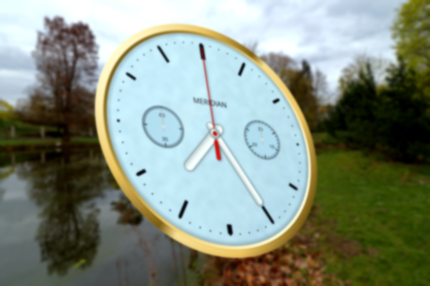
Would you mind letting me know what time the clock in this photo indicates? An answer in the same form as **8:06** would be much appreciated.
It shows **7:25**
